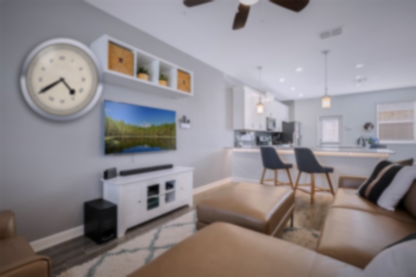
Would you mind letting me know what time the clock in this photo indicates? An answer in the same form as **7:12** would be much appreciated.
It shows **4:40**
